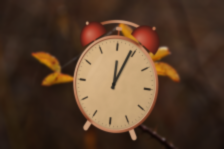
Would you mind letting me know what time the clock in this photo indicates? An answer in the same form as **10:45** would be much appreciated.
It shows **12:04**
